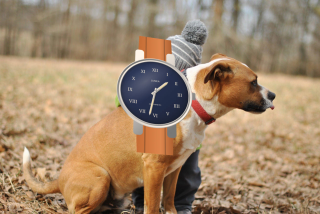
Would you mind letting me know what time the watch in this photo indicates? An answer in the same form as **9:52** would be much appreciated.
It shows **1:32**
